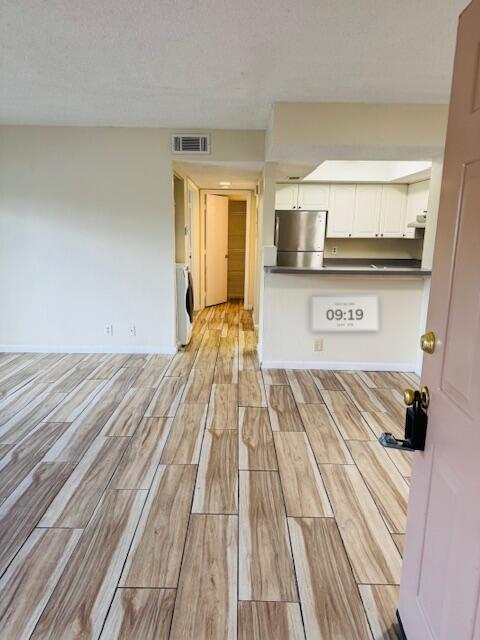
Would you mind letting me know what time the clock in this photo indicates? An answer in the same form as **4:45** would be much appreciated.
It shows **9:19**
